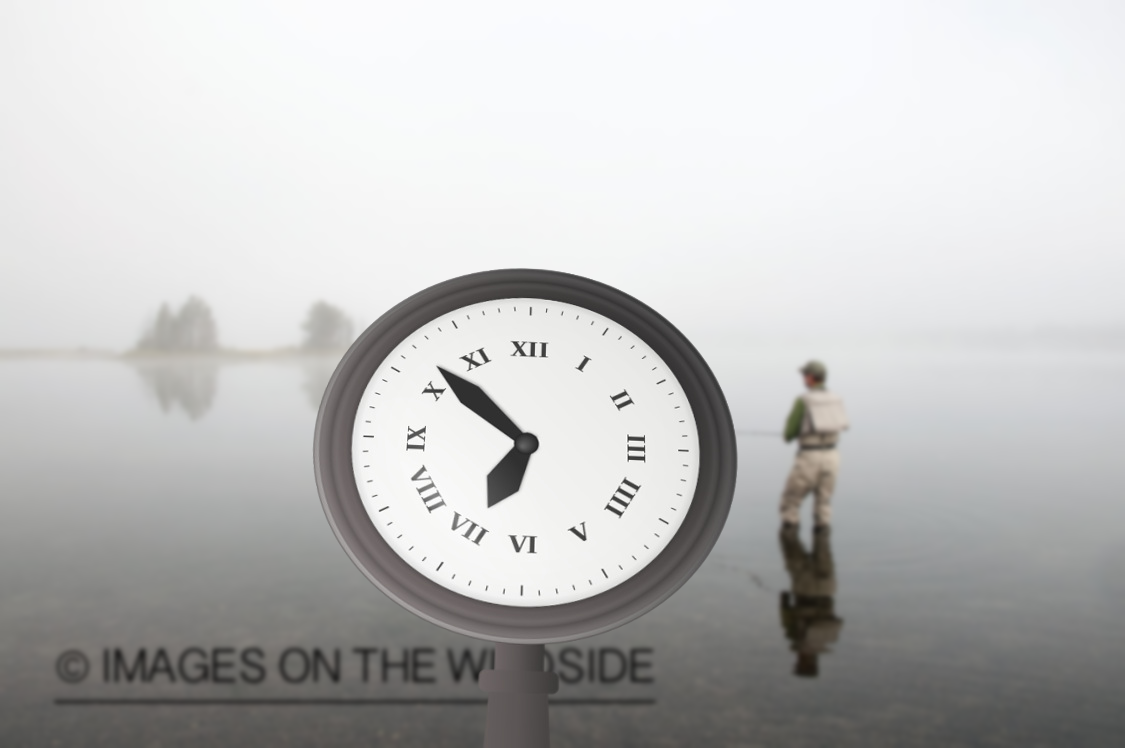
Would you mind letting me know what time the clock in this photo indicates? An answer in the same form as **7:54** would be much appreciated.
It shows **6:52**
